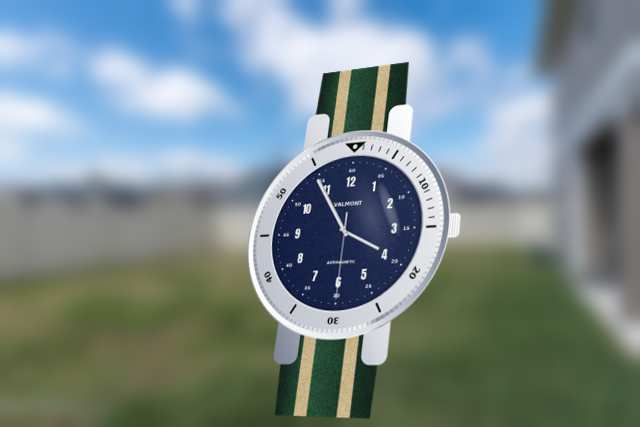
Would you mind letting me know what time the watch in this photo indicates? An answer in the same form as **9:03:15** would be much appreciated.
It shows **3:54:30**
